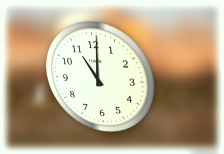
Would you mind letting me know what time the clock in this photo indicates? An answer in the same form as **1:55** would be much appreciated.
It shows **11:01**
